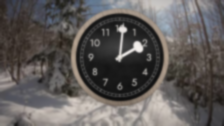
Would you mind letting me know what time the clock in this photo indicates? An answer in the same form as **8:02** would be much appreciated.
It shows **2:01**
